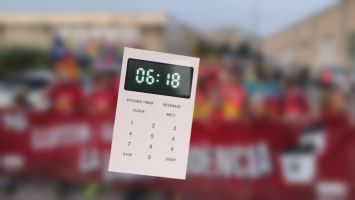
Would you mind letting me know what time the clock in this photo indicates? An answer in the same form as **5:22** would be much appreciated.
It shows **6:18**
